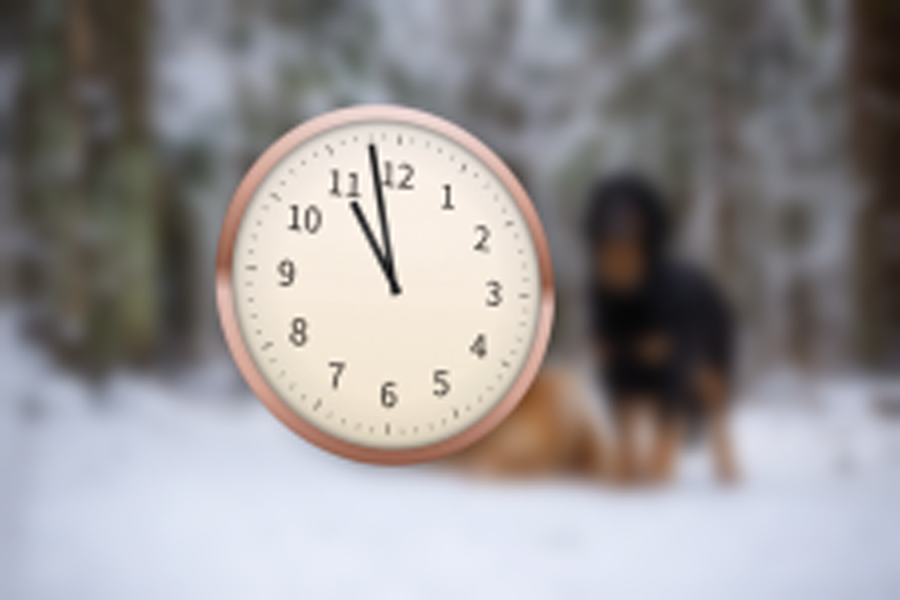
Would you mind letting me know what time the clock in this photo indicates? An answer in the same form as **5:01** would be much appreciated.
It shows **10:58**
